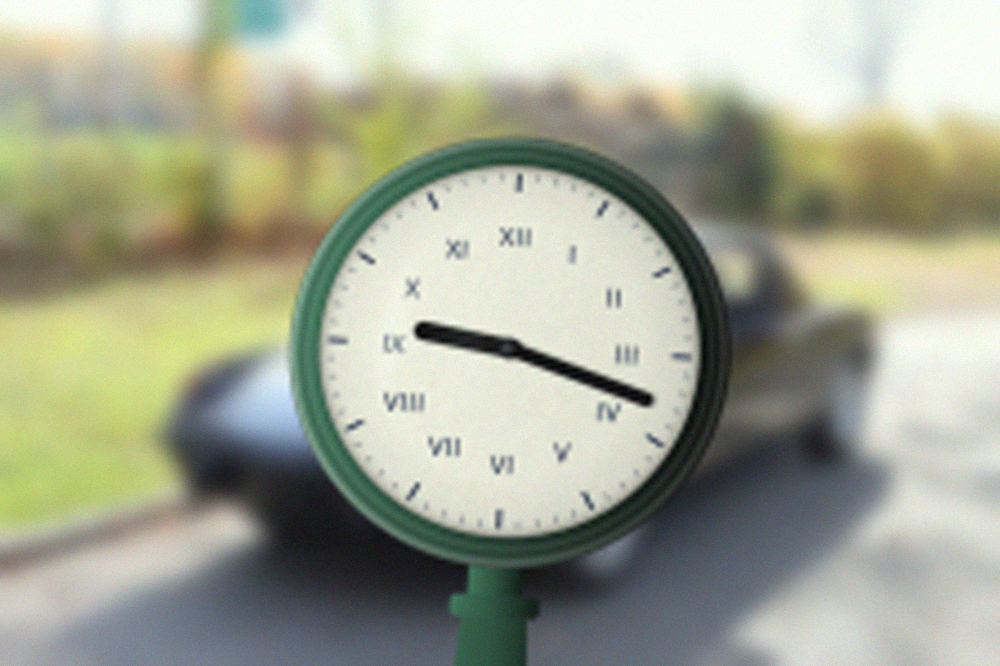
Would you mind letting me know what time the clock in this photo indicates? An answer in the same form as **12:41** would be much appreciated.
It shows **9:18**
